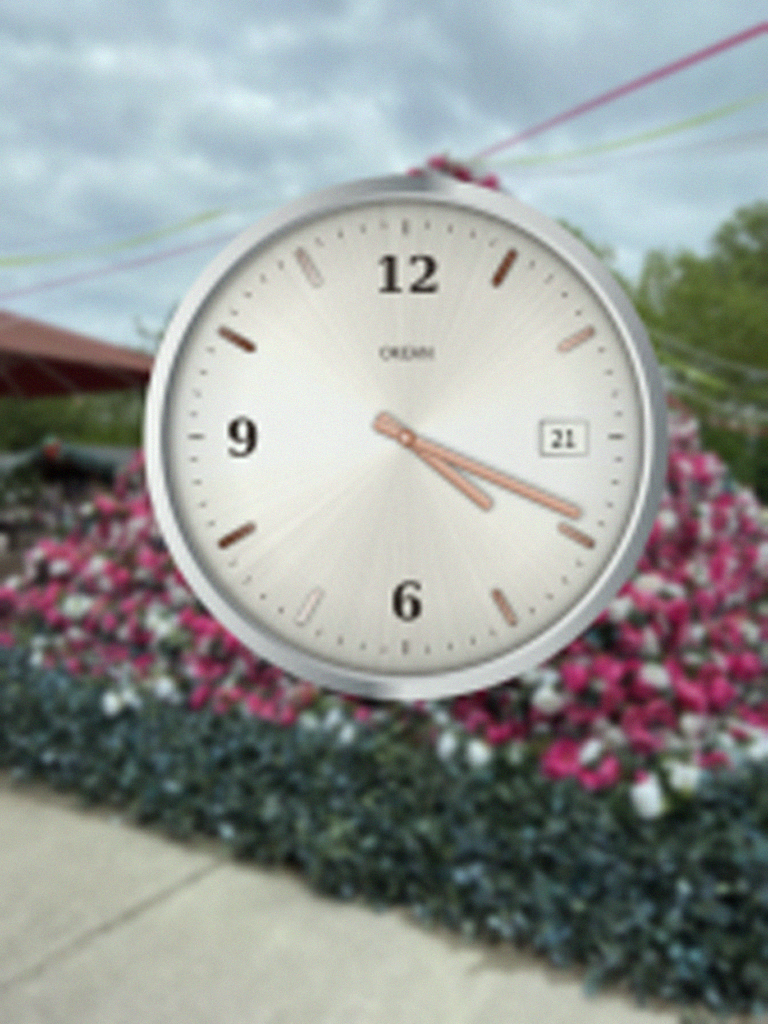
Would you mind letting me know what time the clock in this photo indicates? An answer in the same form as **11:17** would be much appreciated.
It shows **4:19**
